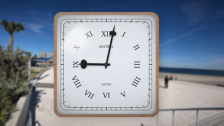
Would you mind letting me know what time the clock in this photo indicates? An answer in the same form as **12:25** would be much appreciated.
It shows **9:02**
